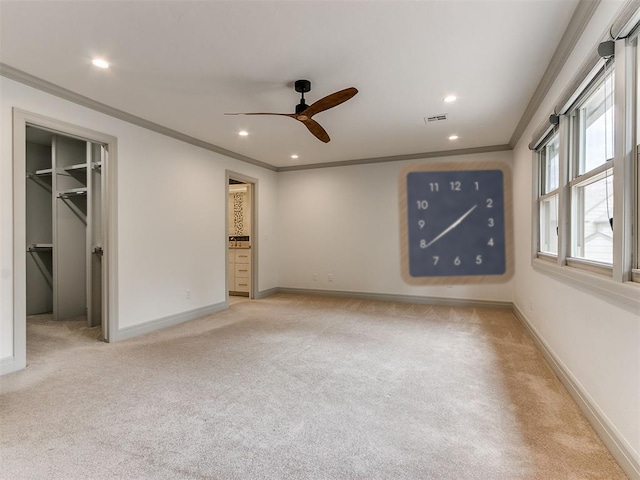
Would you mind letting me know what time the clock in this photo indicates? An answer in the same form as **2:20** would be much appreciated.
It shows **1:39**
